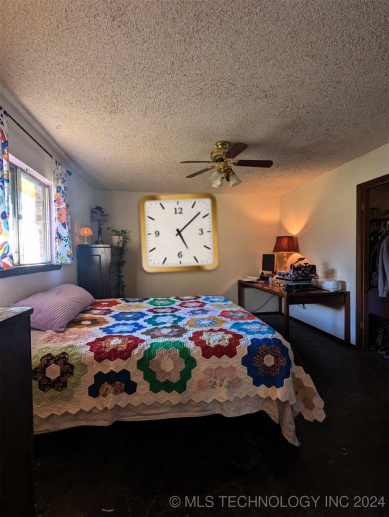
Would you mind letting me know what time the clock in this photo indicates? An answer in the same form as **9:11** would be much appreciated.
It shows **5:08**
